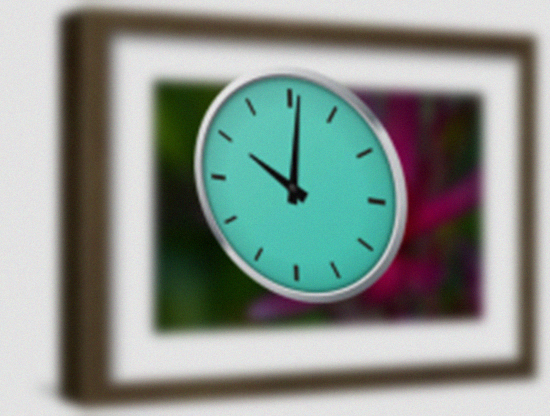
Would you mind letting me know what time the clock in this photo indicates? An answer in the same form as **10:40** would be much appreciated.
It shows **10:01**
